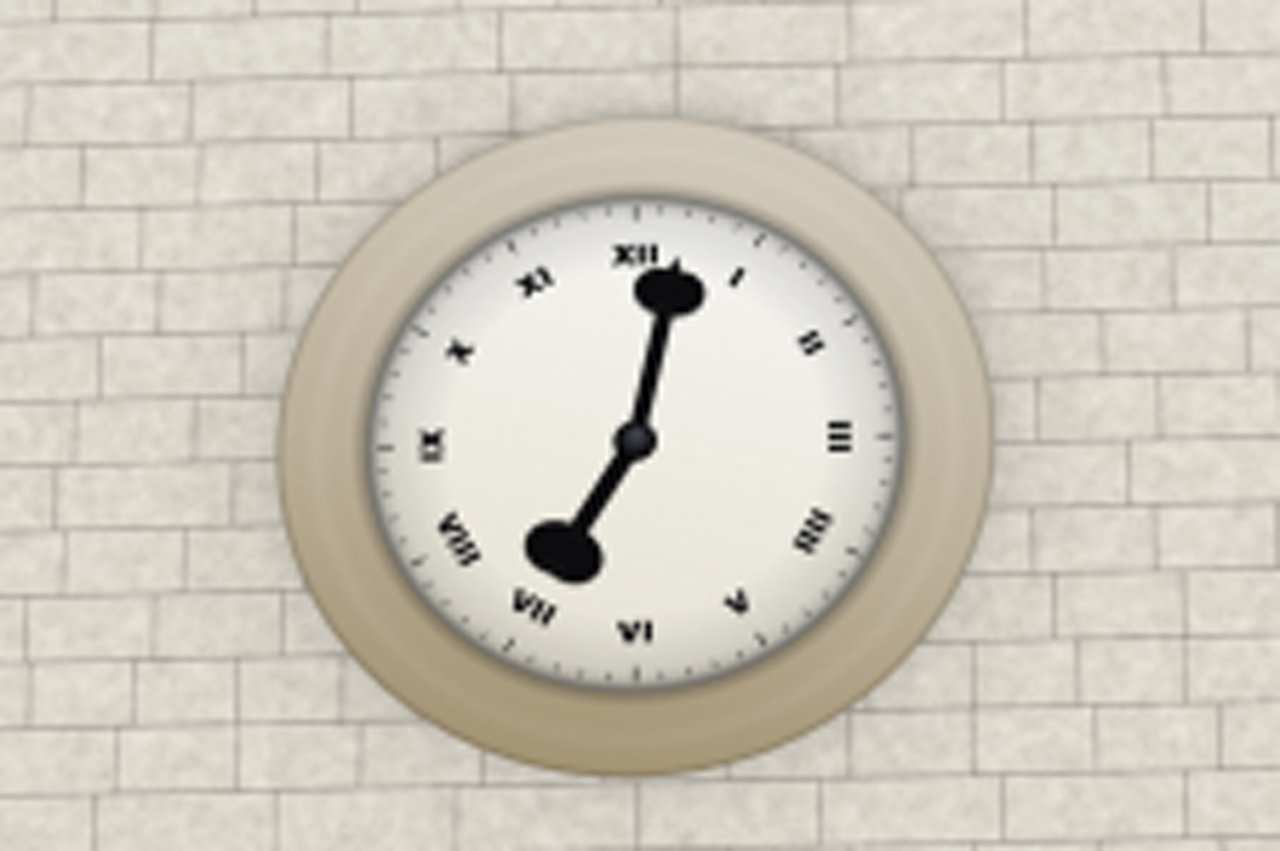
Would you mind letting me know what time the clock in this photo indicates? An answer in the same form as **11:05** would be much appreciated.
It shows **7:02**
